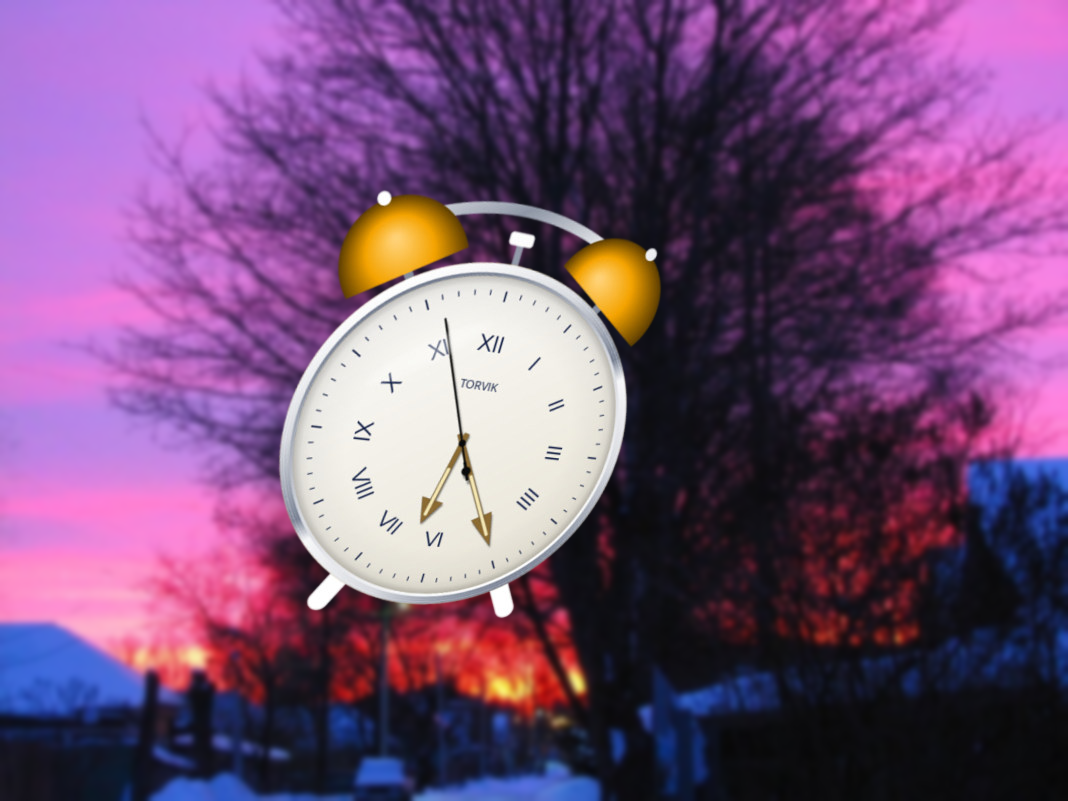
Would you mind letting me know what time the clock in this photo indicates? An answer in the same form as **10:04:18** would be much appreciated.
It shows **6:24:56**
